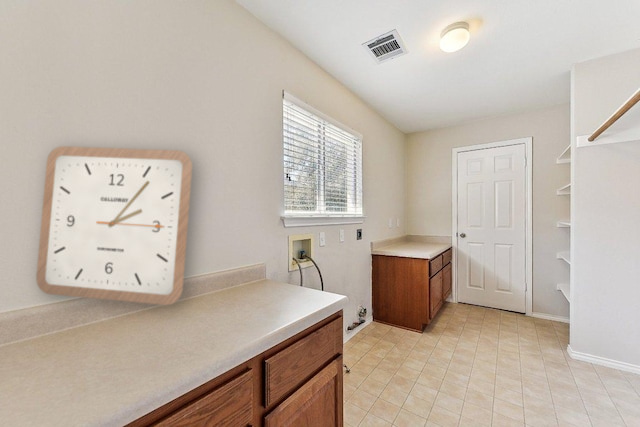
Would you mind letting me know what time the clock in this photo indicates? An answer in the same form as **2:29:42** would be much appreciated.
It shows **2:06:15**
